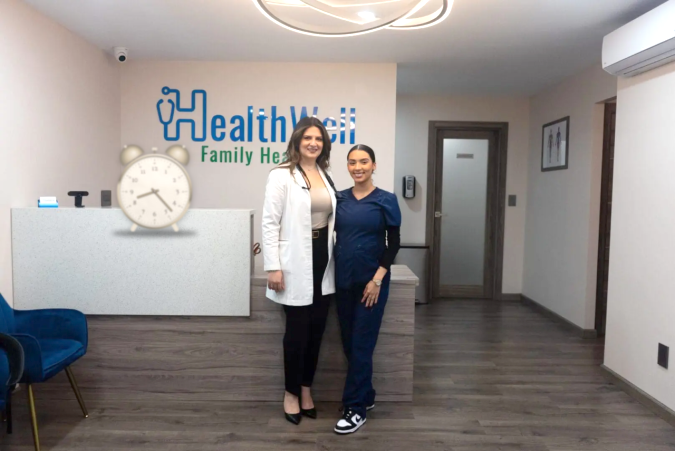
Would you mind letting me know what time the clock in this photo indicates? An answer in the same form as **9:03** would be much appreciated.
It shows **8:23**
